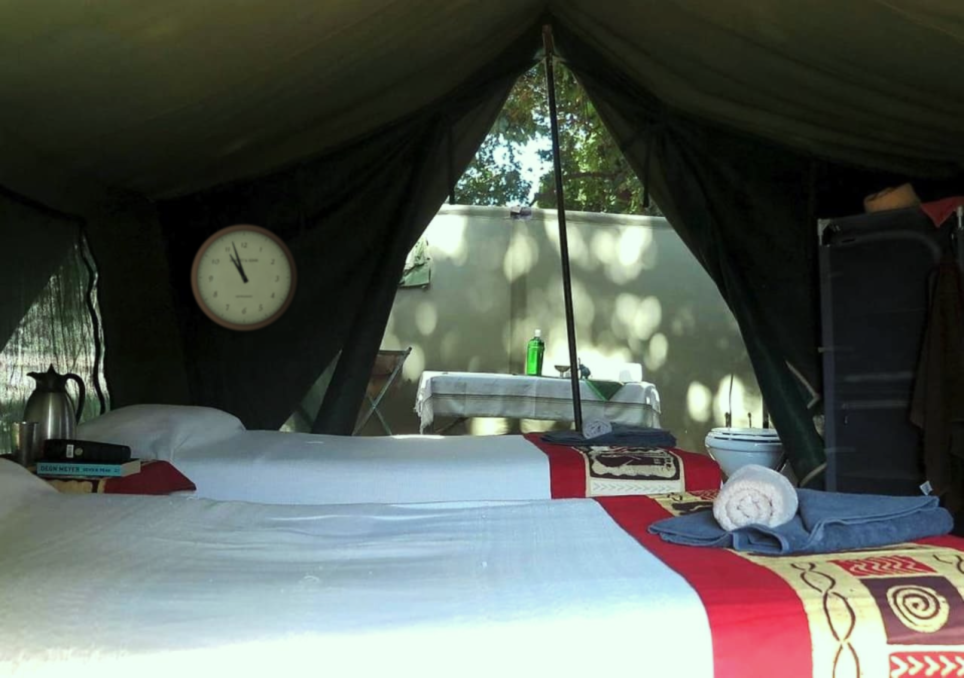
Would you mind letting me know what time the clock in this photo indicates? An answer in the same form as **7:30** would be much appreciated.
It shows **10:57**
